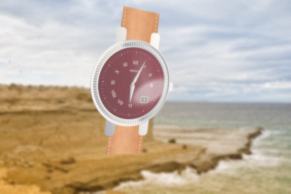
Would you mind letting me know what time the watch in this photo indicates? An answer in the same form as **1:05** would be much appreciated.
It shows **6:04**
